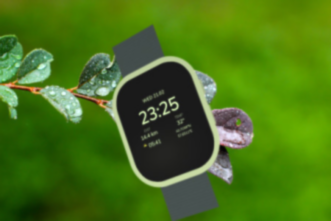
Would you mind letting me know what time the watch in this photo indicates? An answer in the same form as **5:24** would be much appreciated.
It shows **23:25**
